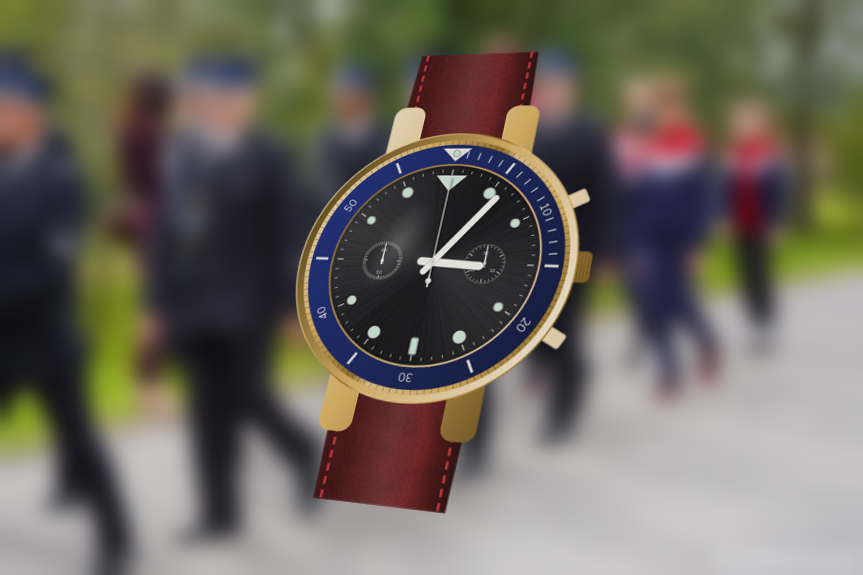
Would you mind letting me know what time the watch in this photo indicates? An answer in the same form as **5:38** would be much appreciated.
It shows **3:06**
